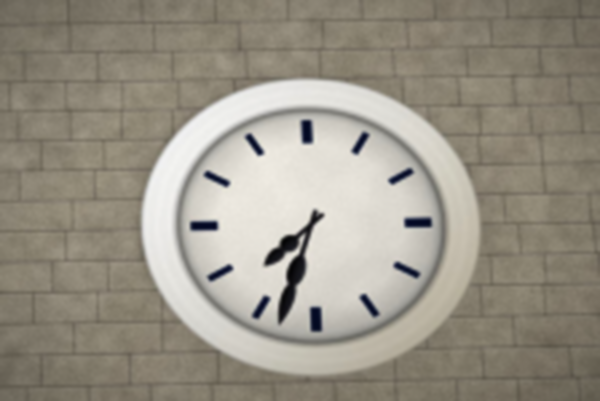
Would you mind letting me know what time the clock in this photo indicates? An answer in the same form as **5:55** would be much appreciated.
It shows **7:33**
